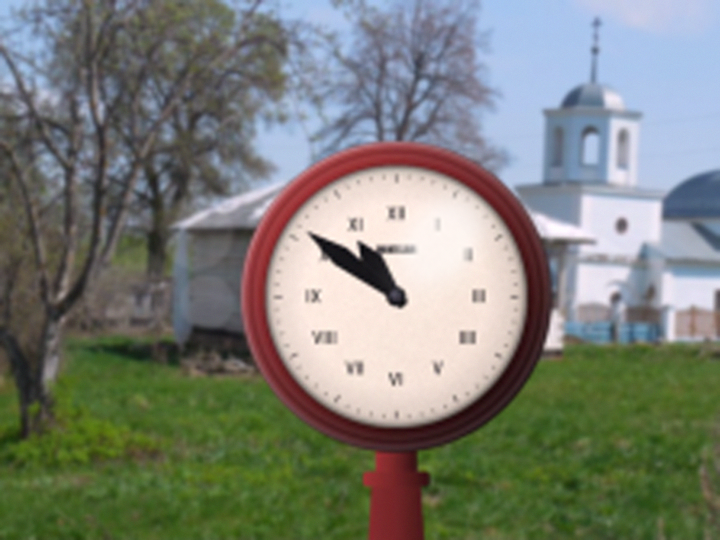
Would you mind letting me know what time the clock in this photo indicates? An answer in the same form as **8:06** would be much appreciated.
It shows **10:51**
